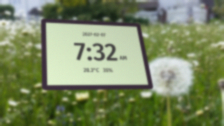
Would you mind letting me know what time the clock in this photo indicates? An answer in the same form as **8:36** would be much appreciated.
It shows **7:32**
